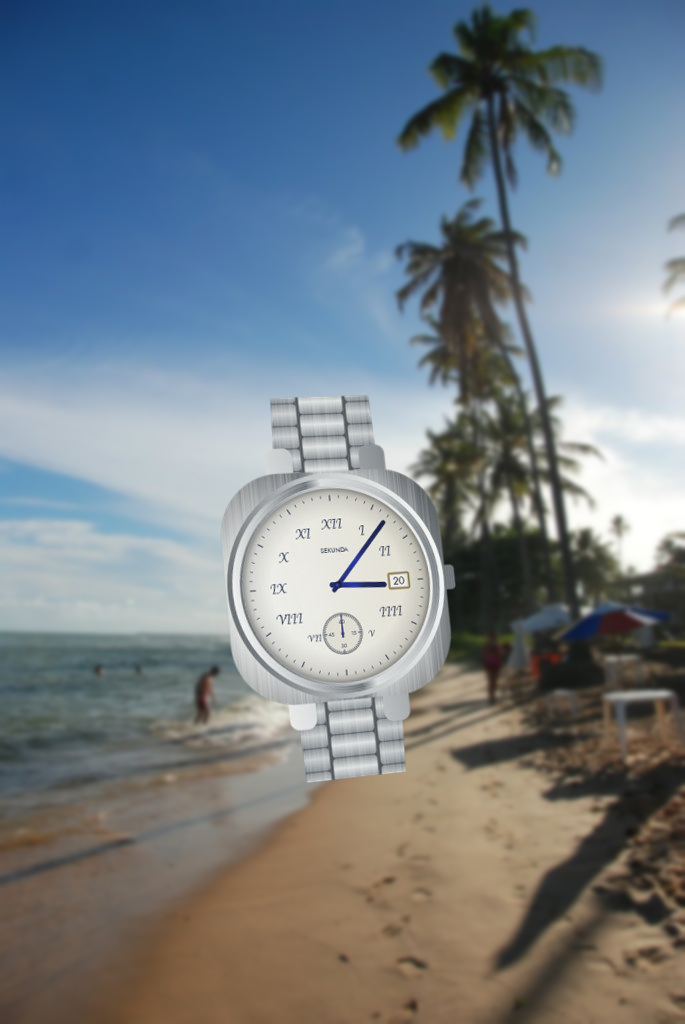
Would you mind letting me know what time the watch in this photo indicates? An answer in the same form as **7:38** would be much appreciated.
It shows **3:07**
